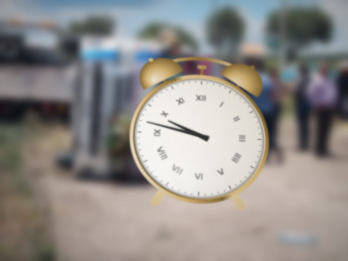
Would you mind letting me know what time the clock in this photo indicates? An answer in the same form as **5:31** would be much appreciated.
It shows **9:47**
